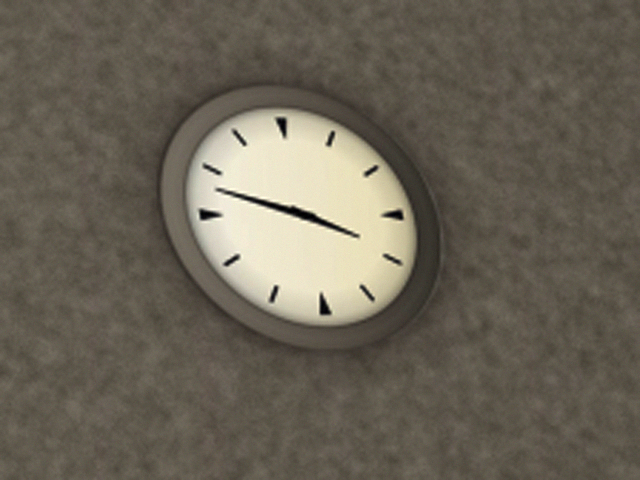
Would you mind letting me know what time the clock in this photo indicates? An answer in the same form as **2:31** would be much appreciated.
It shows **3:48**
